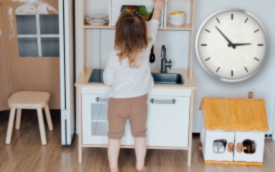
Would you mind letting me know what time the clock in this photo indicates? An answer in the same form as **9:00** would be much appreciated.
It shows **2:53**
